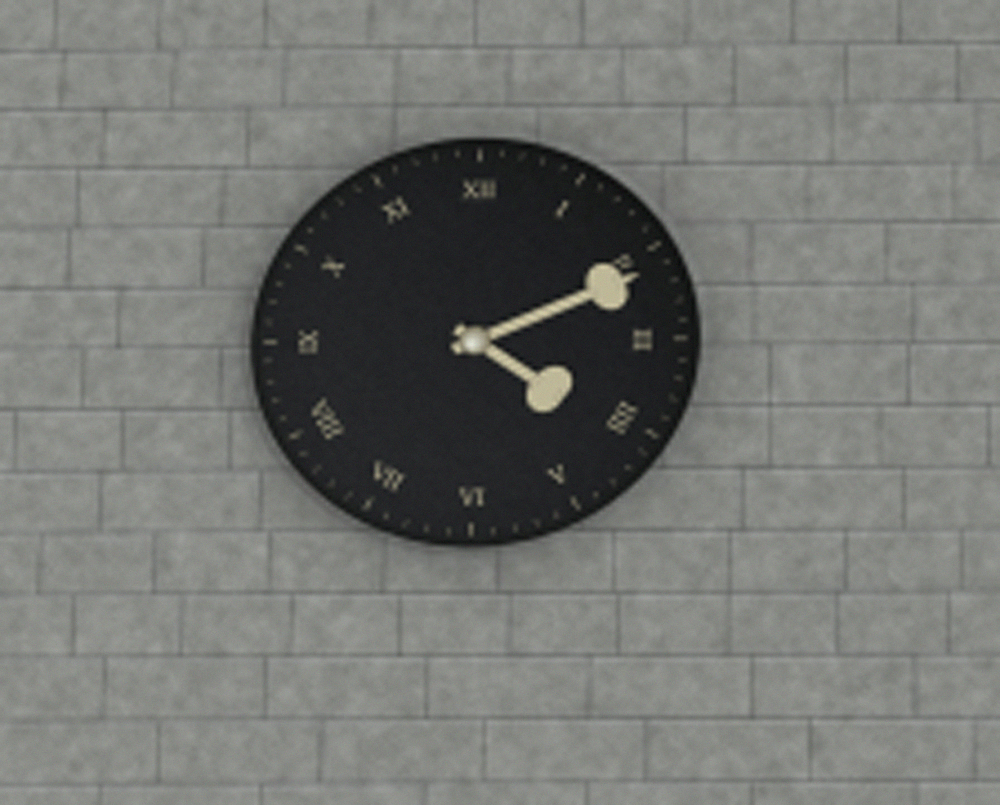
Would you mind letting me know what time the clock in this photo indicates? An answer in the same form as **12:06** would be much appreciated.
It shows **4:11**
